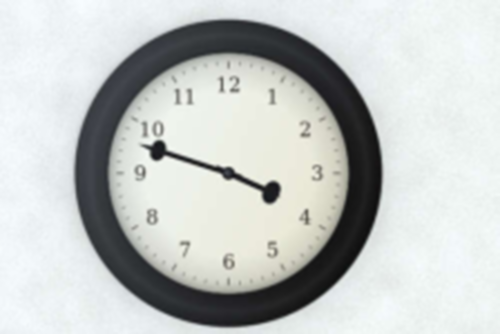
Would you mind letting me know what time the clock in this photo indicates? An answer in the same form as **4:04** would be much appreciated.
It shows **3:48**
